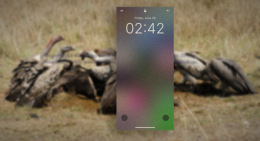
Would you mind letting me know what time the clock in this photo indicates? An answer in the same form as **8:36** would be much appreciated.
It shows **2:42**
